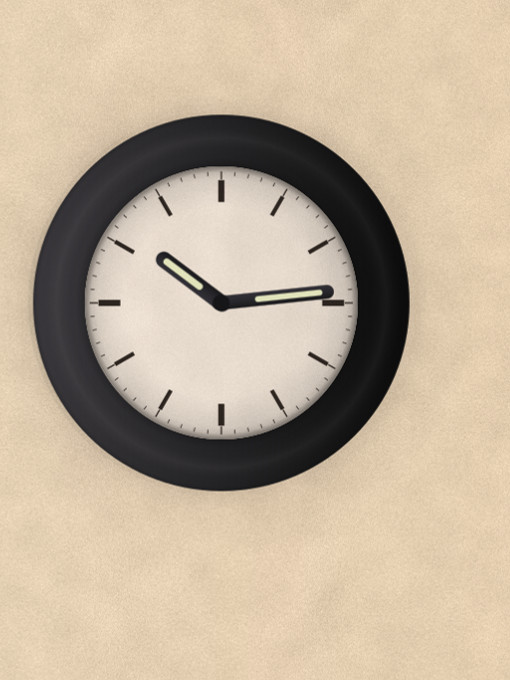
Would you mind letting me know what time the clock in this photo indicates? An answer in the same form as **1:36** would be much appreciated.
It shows **10:14**
